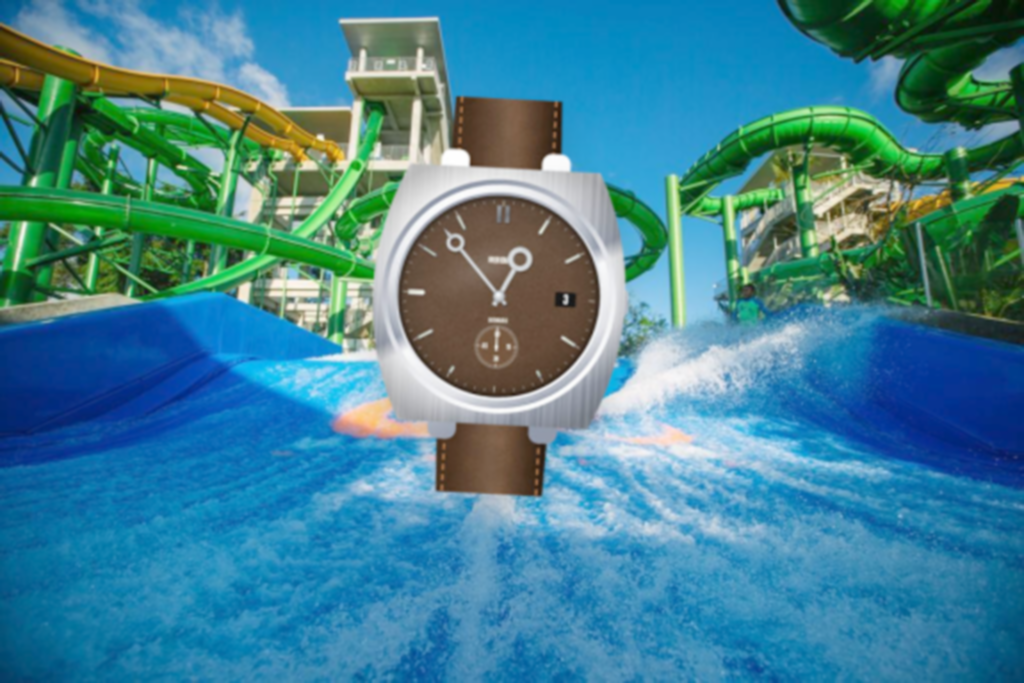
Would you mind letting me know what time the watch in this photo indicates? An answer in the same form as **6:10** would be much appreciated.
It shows **12:53**
